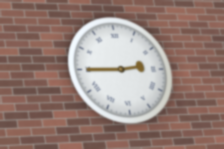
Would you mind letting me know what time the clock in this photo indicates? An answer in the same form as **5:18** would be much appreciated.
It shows **2:45**
